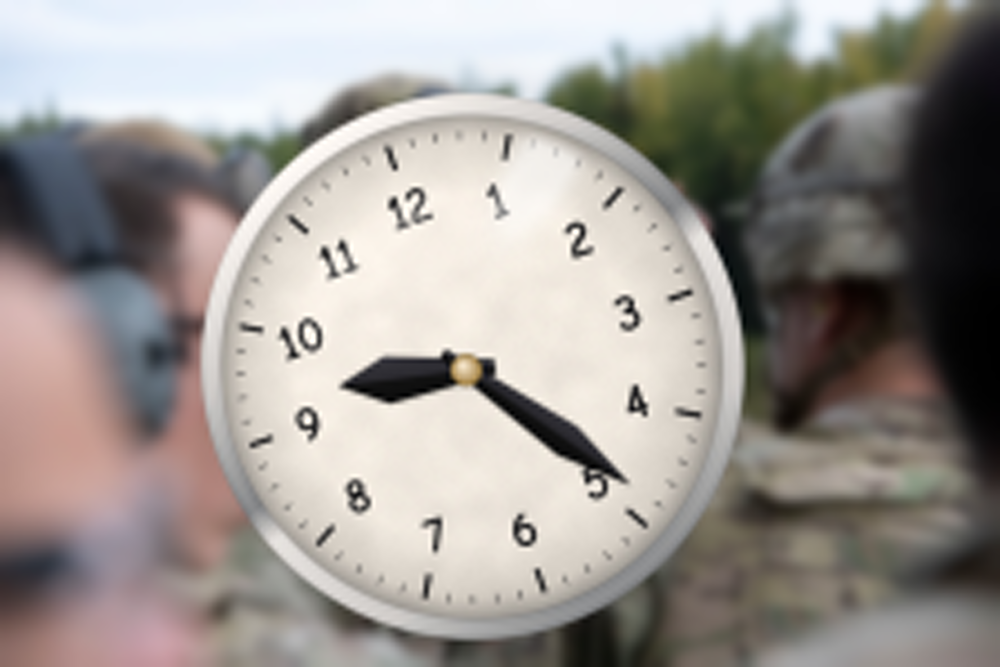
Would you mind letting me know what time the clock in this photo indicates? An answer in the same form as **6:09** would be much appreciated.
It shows **9:24**
